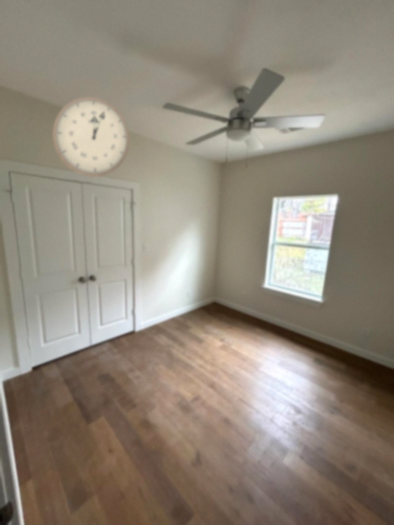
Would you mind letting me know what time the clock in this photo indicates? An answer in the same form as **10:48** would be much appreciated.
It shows **12:04**
